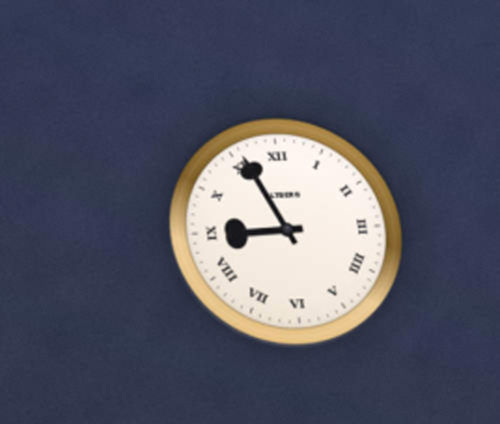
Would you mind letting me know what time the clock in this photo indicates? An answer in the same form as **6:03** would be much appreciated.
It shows **8:56**
